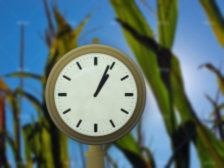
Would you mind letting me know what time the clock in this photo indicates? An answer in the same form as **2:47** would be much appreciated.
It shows **1:04**
